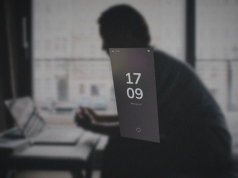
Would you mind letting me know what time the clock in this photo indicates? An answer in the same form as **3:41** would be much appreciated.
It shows **17:09**
